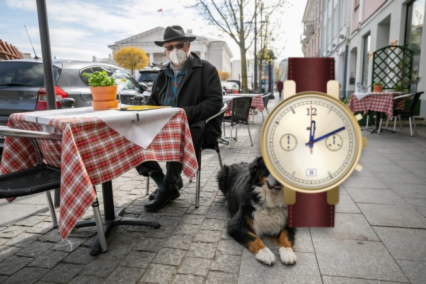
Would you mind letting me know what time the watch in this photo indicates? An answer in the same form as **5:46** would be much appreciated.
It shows **12:11**
